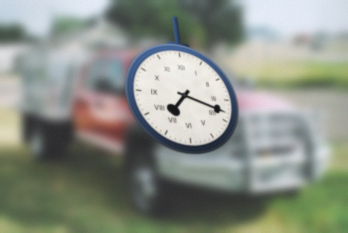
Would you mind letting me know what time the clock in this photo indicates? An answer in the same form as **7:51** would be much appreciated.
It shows **7:18**
